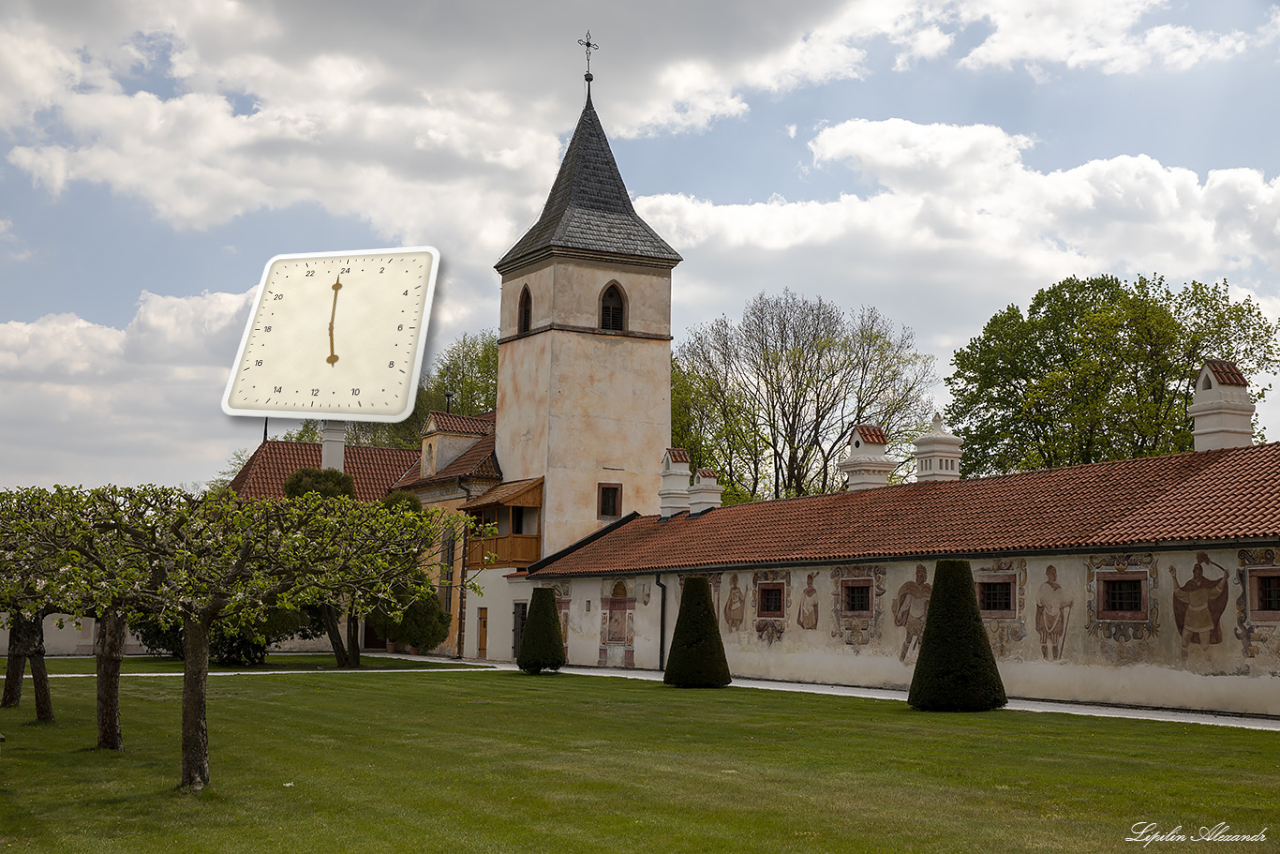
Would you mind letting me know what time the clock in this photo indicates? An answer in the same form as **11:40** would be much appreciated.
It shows **10:59**
